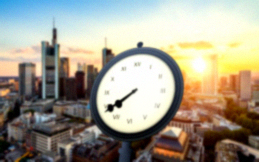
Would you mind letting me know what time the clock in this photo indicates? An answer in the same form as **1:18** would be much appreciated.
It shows **7:39**
